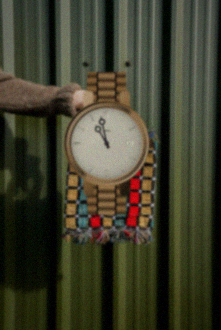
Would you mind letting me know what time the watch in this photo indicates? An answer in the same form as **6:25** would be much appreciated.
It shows **10:58**
